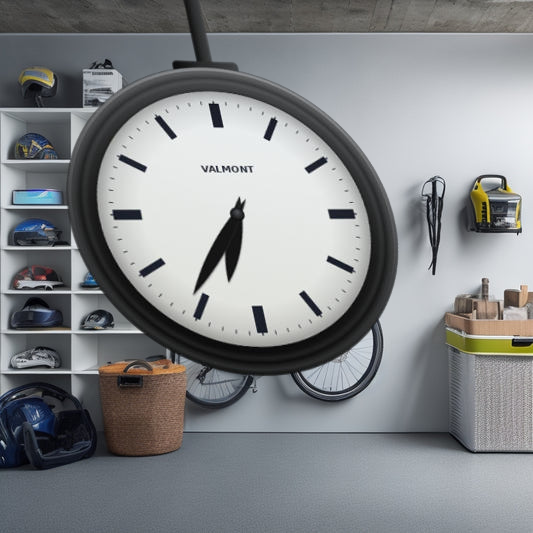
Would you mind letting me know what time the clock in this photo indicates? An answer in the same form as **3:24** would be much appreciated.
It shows **6:36**
